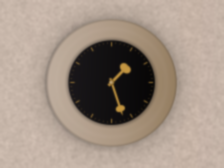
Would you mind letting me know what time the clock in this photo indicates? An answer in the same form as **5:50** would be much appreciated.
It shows **1:27**
